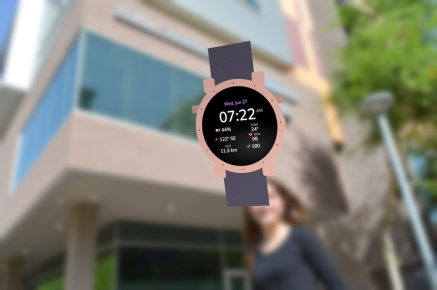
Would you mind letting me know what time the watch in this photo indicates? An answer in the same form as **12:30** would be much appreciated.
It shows **7:22**
